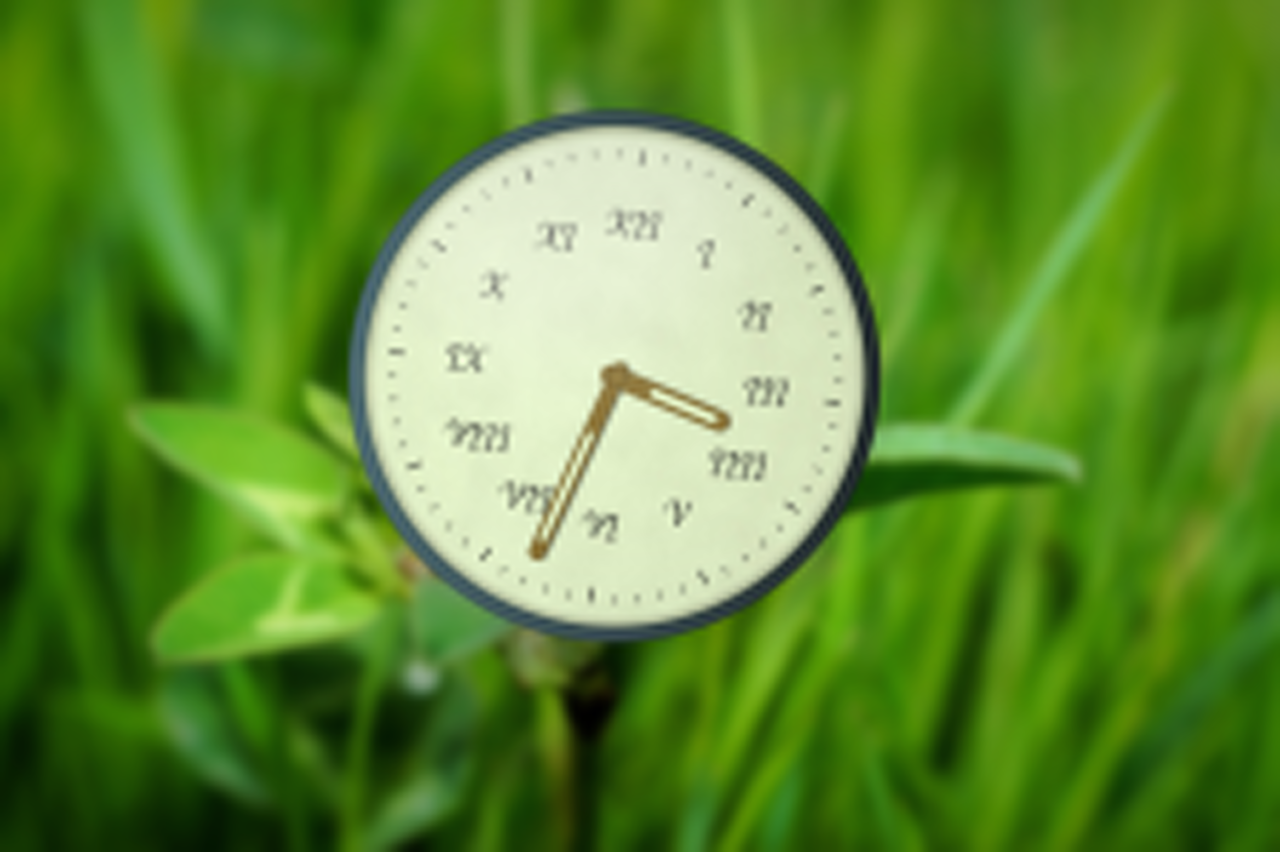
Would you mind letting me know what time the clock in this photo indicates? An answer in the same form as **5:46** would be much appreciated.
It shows **3:33**
